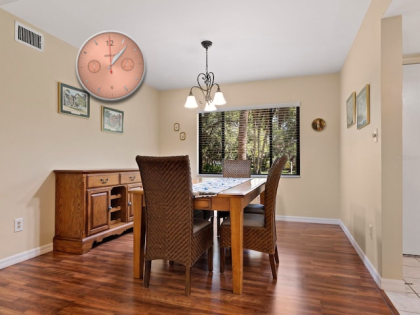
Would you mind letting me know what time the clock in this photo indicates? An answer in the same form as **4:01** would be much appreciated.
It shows **1:07**
